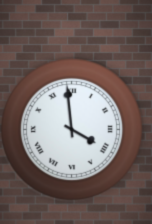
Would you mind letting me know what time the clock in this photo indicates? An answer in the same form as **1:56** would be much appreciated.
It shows **3:59**
